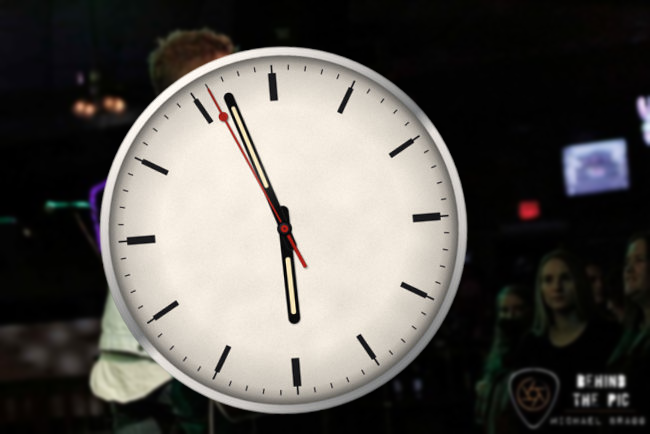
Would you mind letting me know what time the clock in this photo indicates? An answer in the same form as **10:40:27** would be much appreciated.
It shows **5:56:56**
